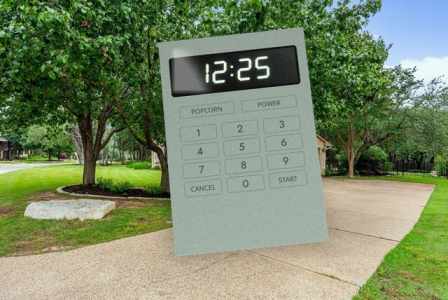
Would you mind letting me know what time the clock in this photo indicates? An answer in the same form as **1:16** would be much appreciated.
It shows **12:25**
